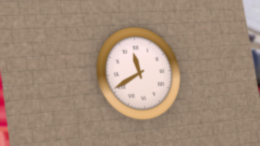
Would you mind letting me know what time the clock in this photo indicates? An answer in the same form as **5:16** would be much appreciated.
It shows **11:41**
